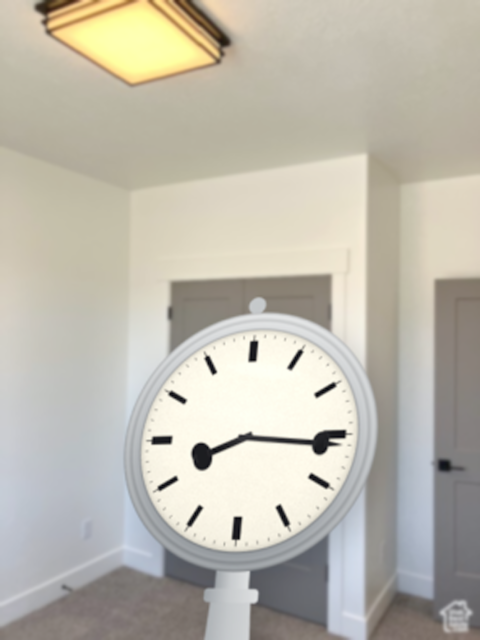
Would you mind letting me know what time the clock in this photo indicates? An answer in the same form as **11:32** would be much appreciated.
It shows **8:16**
